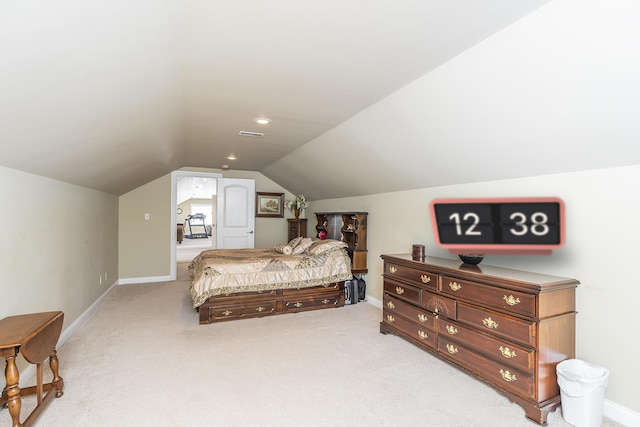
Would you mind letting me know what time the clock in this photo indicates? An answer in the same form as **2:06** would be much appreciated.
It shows **12:38**
